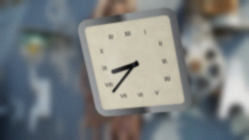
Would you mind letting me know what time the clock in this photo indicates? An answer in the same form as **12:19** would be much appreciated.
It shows **8:38**
